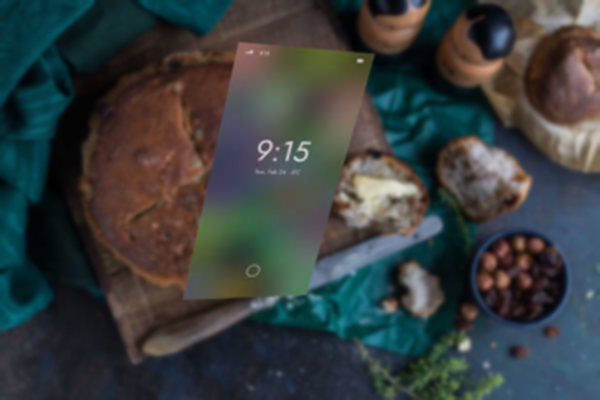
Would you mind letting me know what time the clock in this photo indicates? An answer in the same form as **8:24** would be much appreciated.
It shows **9:15**
